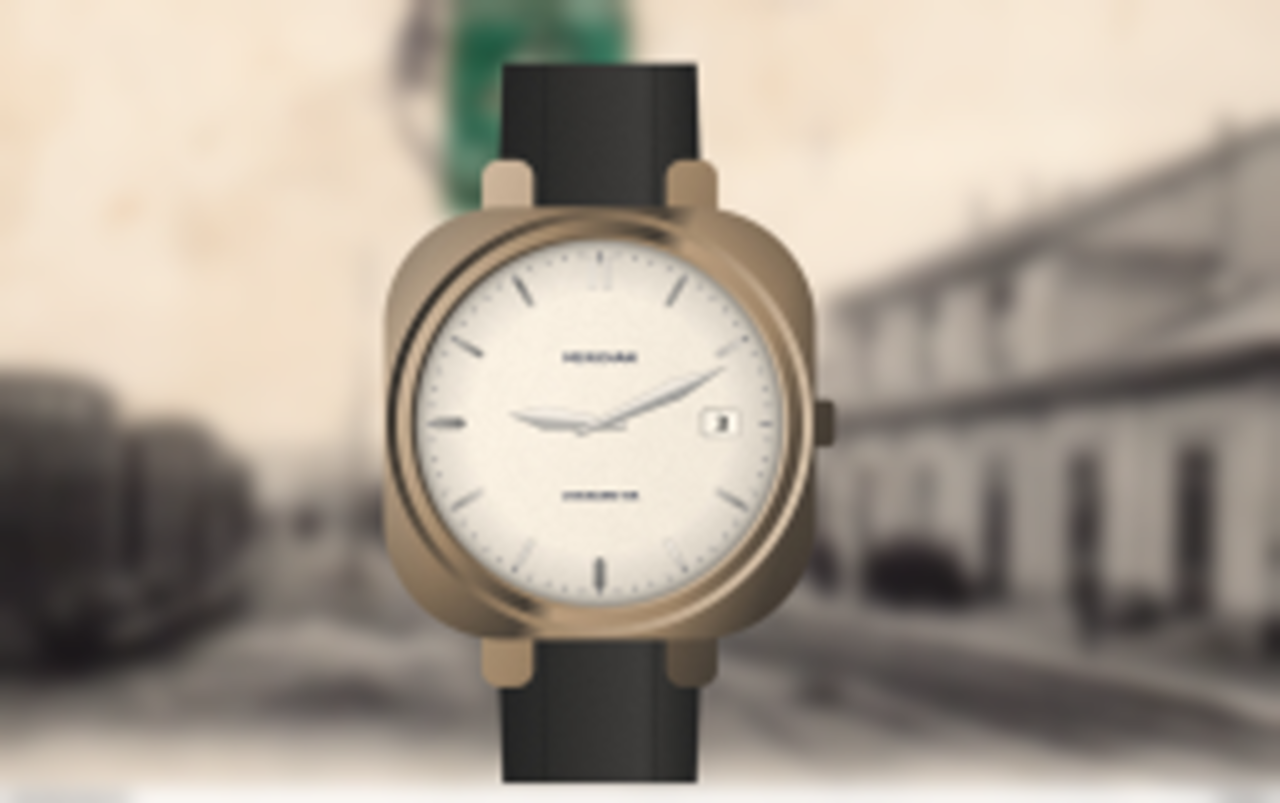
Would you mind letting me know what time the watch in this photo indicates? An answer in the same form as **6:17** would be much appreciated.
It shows **9:11**
